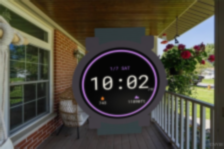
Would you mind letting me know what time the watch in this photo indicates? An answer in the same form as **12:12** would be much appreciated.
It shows **10:02**
